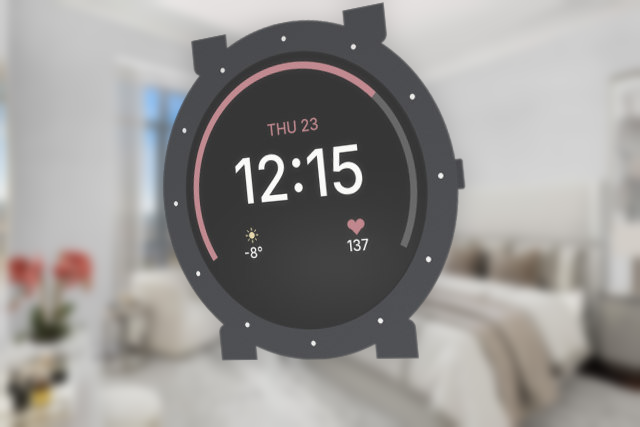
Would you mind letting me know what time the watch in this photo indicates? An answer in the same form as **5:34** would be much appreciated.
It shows **12:15**
